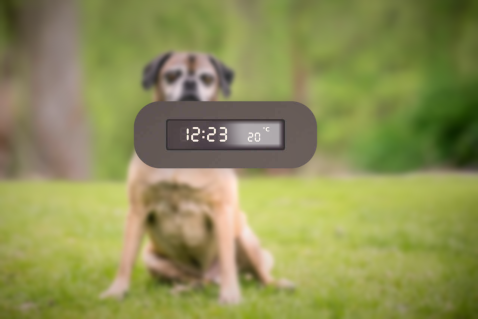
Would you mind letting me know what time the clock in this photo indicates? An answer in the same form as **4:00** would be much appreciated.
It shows **12:23**
